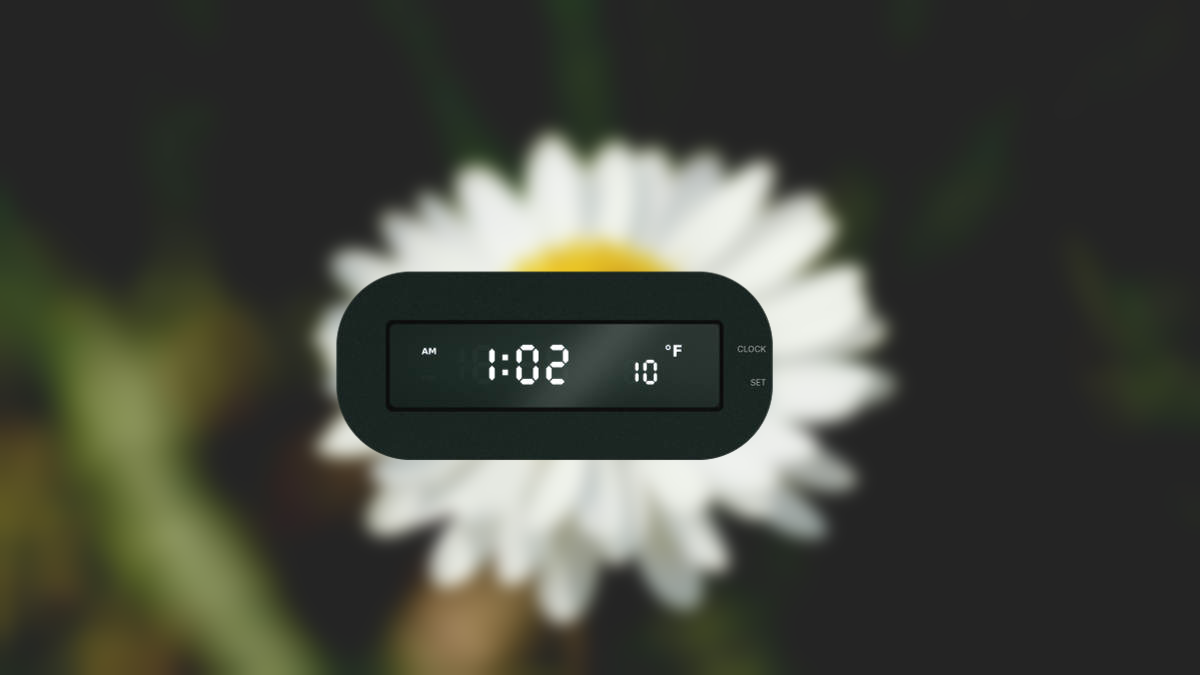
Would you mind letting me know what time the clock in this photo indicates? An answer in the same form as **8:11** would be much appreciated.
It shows **1:02**
